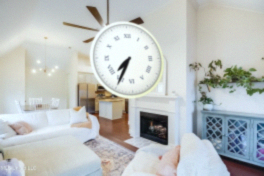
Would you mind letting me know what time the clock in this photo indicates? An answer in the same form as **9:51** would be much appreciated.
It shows **7:35**
